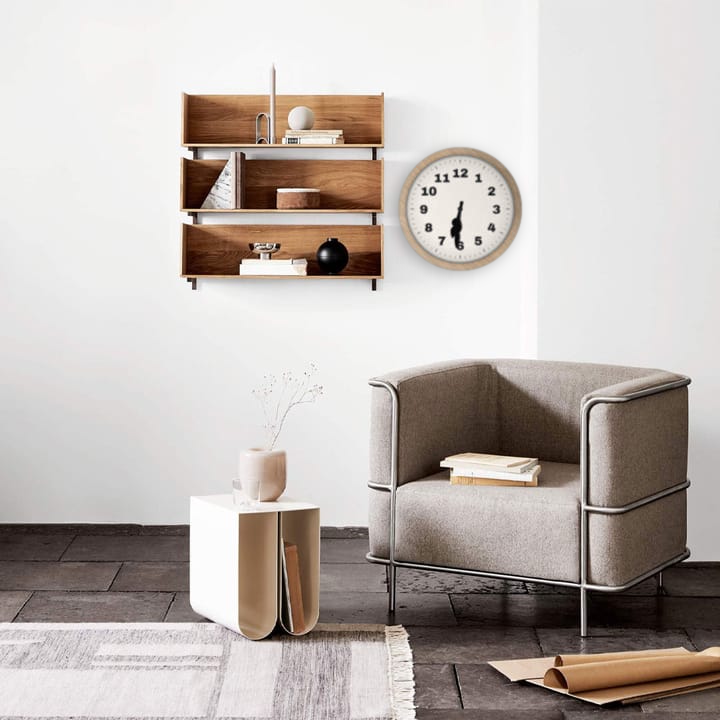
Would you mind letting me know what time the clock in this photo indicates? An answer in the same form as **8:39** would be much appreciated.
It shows **6:31**
